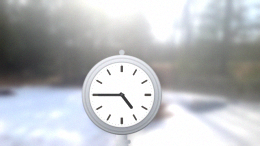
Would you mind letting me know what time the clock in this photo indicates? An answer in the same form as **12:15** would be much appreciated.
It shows **4:45**
